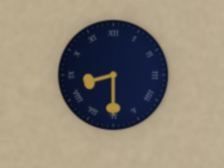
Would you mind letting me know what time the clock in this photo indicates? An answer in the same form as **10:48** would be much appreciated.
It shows **8:30**
